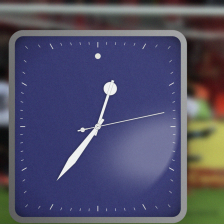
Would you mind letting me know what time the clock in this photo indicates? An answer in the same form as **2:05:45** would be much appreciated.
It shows **12:36:13**
